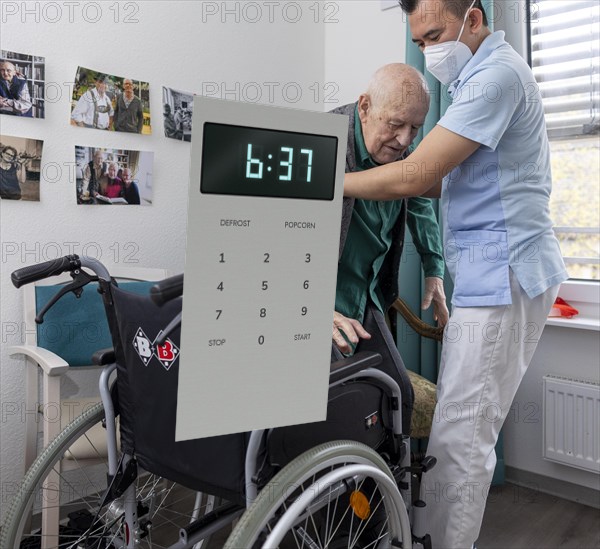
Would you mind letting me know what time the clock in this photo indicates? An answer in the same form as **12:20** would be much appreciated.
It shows **6:37**
